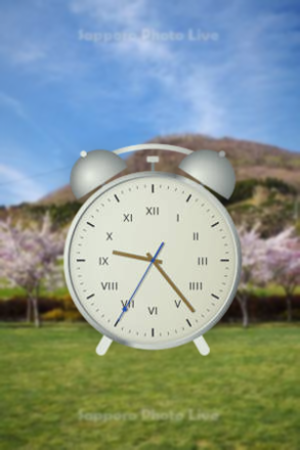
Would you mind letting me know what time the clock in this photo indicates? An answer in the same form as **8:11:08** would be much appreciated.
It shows **9:23:35**
